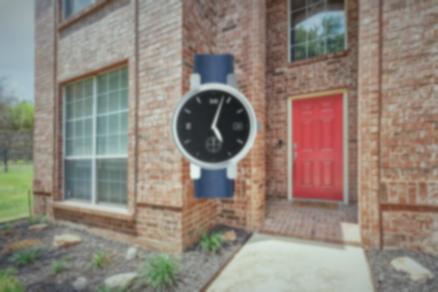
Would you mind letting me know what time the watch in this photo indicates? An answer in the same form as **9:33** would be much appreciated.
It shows **5:03**
